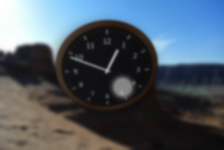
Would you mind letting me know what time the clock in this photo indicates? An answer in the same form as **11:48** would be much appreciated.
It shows **12:49**
